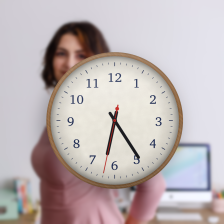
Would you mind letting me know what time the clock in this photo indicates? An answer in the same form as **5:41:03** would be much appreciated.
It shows **6:24:32**
